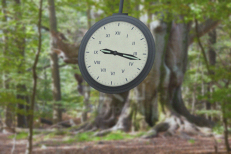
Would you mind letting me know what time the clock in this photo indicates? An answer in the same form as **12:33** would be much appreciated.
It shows **9:17**
